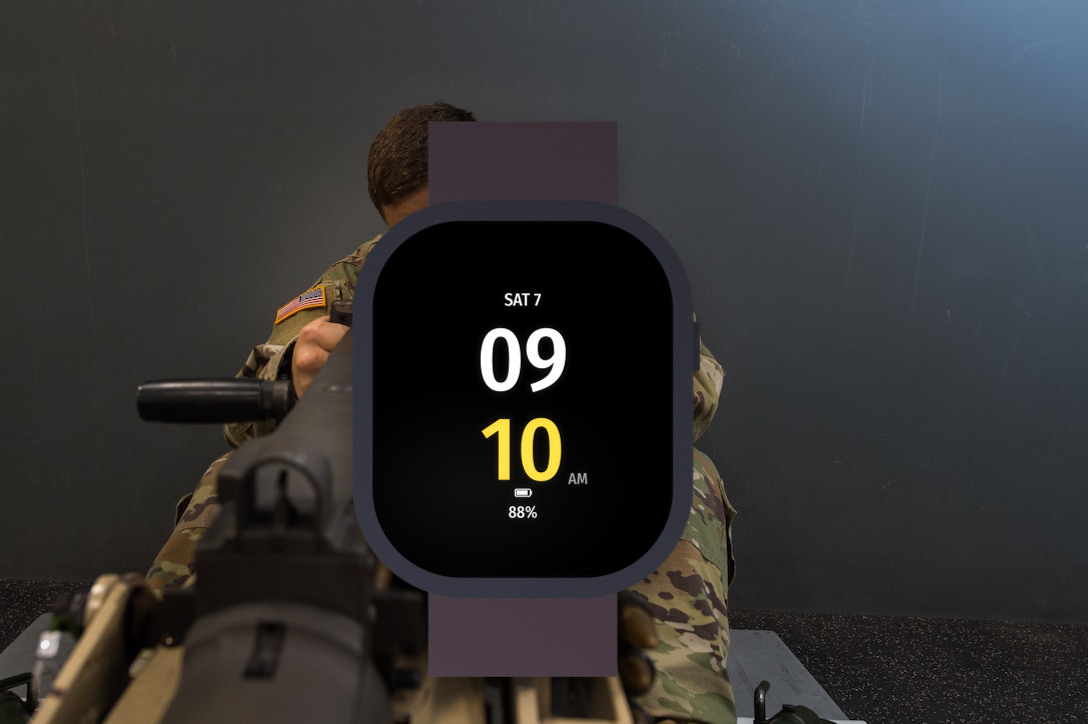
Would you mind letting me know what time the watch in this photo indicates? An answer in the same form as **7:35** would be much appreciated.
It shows **9:10**
